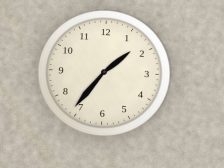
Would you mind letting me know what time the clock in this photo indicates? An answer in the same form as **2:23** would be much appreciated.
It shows **1:36**
